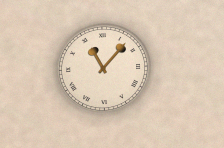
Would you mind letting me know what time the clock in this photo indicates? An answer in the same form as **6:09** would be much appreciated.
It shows **11:07**
